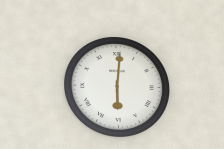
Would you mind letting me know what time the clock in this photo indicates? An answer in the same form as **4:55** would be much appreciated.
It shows **6:01**
